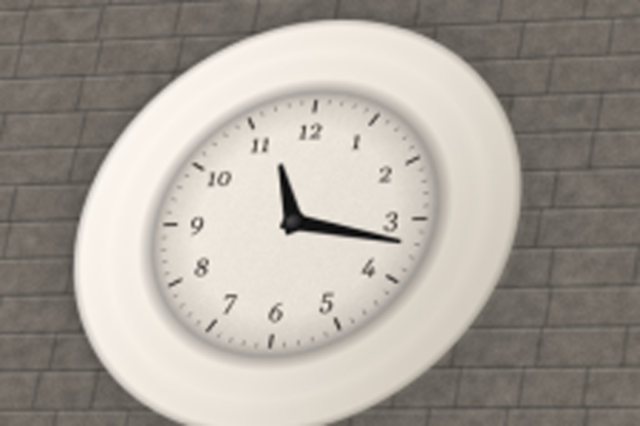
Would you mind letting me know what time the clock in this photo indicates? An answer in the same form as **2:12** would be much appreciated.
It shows **11:17**
